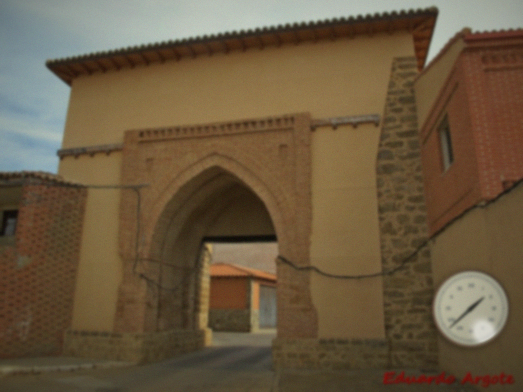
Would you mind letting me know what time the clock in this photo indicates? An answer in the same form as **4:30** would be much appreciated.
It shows **1:38**
